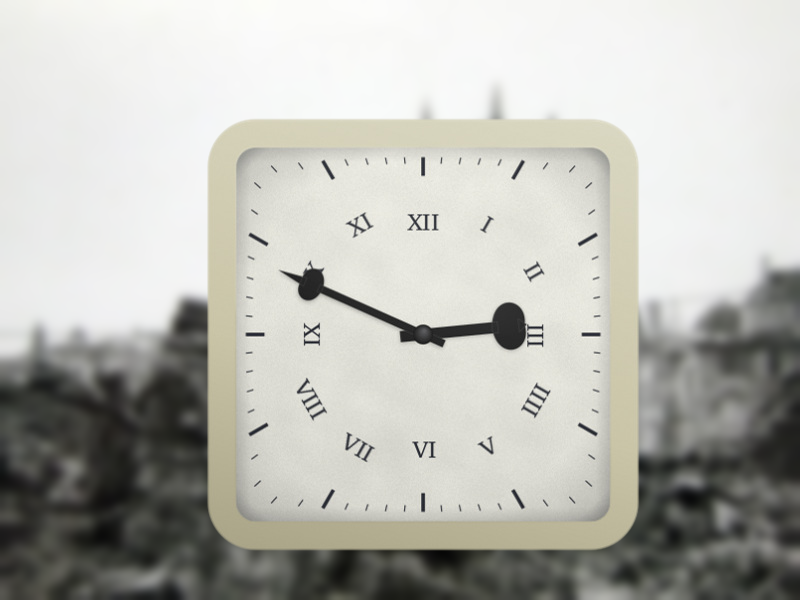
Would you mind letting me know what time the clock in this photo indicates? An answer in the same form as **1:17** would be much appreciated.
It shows **2:49**
